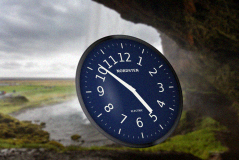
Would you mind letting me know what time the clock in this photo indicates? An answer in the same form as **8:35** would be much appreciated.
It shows **4:52**
